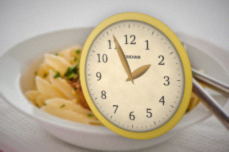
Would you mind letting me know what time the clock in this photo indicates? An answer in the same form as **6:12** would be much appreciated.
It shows **1:56**
